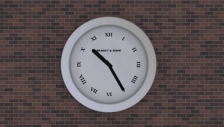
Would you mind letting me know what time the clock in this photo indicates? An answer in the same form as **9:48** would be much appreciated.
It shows **10:25**
